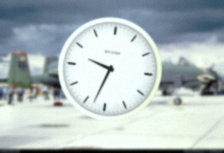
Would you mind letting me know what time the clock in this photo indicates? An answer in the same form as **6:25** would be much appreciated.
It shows **9:33**
